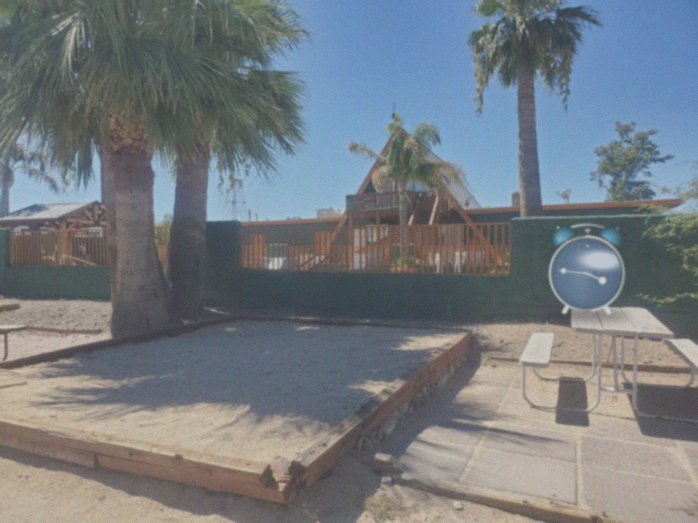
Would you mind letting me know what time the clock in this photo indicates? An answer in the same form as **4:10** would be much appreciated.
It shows **3:46**
